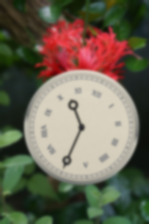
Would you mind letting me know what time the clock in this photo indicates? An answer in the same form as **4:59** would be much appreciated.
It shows **10:30**
